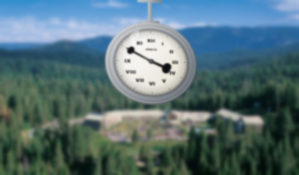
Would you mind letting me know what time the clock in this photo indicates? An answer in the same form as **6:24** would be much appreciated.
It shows **3:50**
